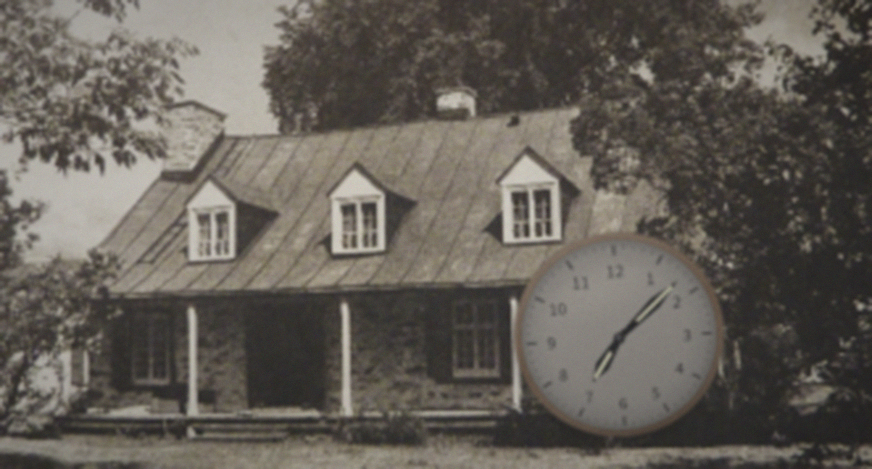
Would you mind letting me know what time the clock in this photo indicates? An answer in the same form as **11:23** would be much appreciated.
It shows **7:08**
